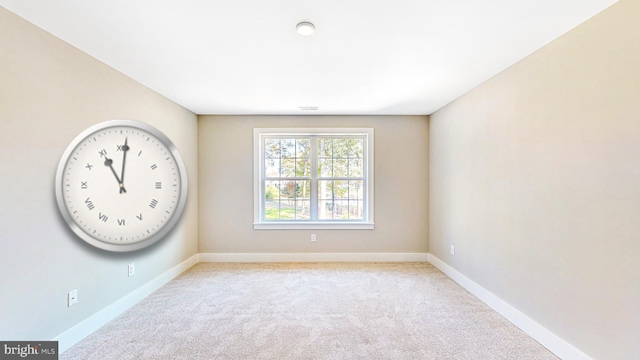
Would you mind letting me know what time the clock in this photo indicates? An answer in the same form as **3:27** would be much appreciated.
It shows **11:01**
